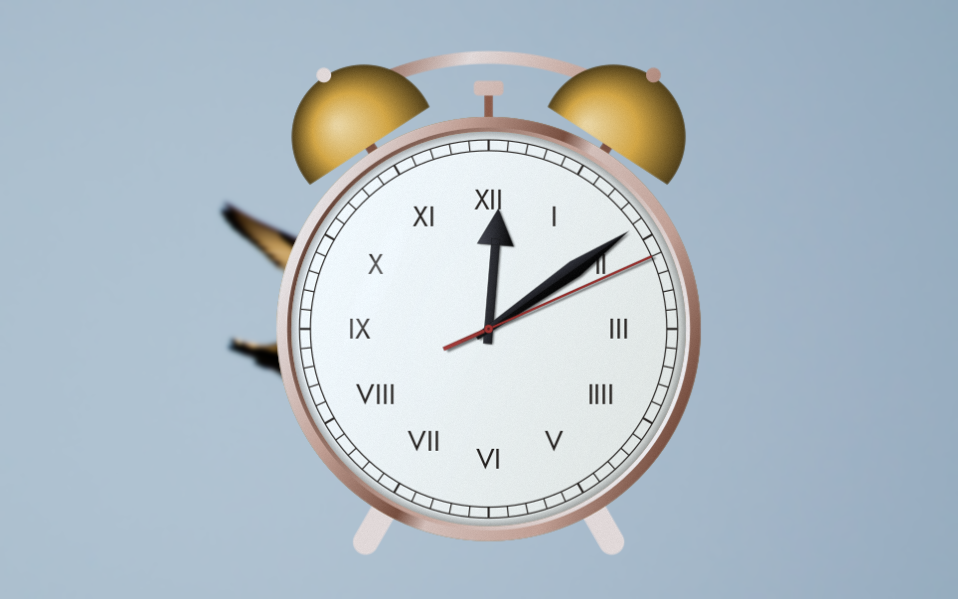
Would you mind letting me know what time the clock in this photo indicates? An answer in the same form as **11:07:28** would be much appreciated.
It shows **12:09:11**
